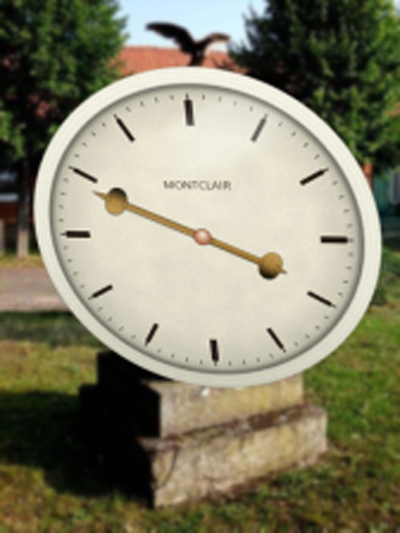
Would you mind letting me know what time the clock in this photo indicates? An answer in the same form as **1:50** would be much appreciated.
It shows **3:49**
